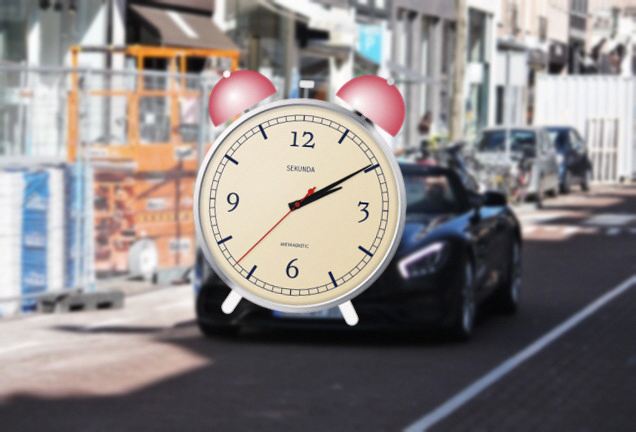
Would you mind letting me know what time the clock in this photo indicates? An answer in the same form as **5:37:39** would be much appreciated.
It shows **2:09:37**
